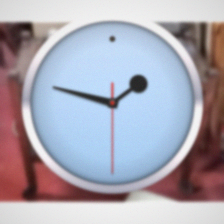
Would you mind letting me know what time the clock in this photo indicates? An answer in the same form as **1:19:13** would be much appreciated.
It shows **1:47:30**
